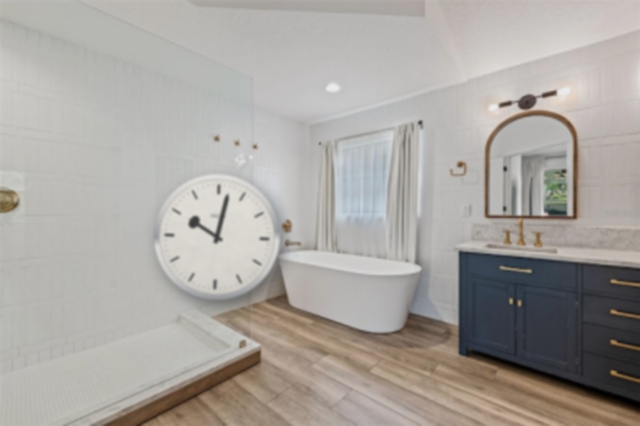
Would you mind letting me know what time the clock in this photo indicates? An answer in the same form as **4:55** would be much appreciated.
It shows **10:02**
